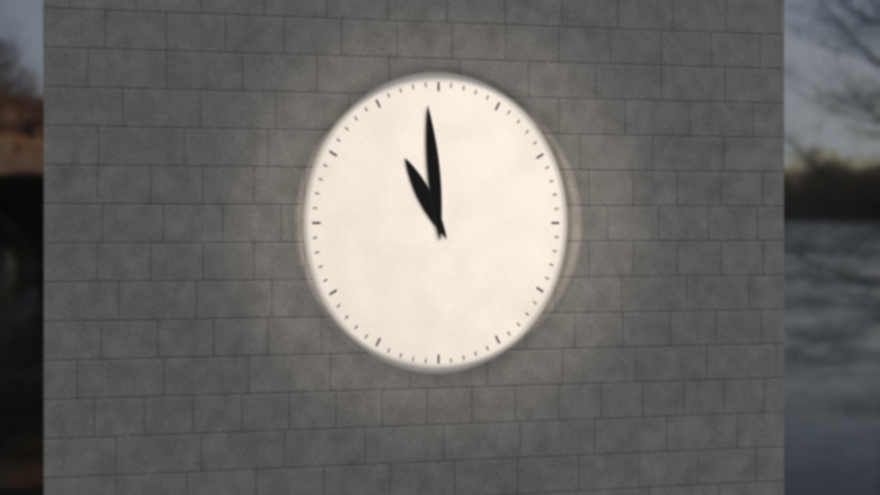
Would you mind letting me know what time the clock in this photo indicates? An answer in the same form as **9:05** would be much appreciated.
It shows **10:59**
